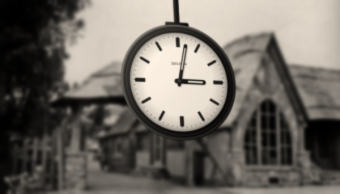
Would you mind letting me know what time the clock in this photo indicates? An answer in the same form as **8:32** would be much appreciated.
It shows **3:02**
